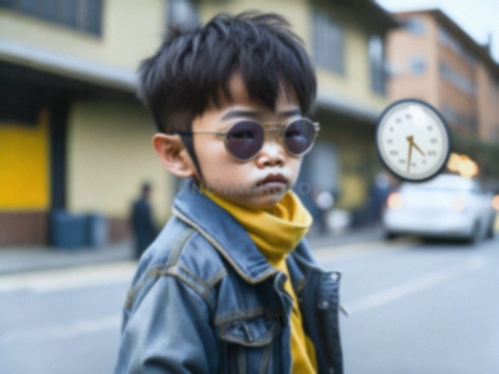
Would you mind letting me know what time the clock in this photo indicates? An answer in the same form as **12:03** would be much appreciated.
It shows **4:32**
